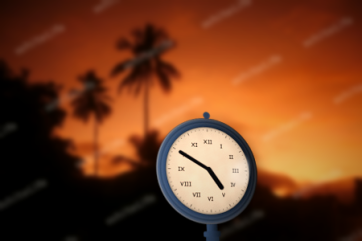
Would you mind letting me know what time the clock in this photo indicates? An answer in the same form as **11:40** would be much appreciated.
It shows **4:50**
